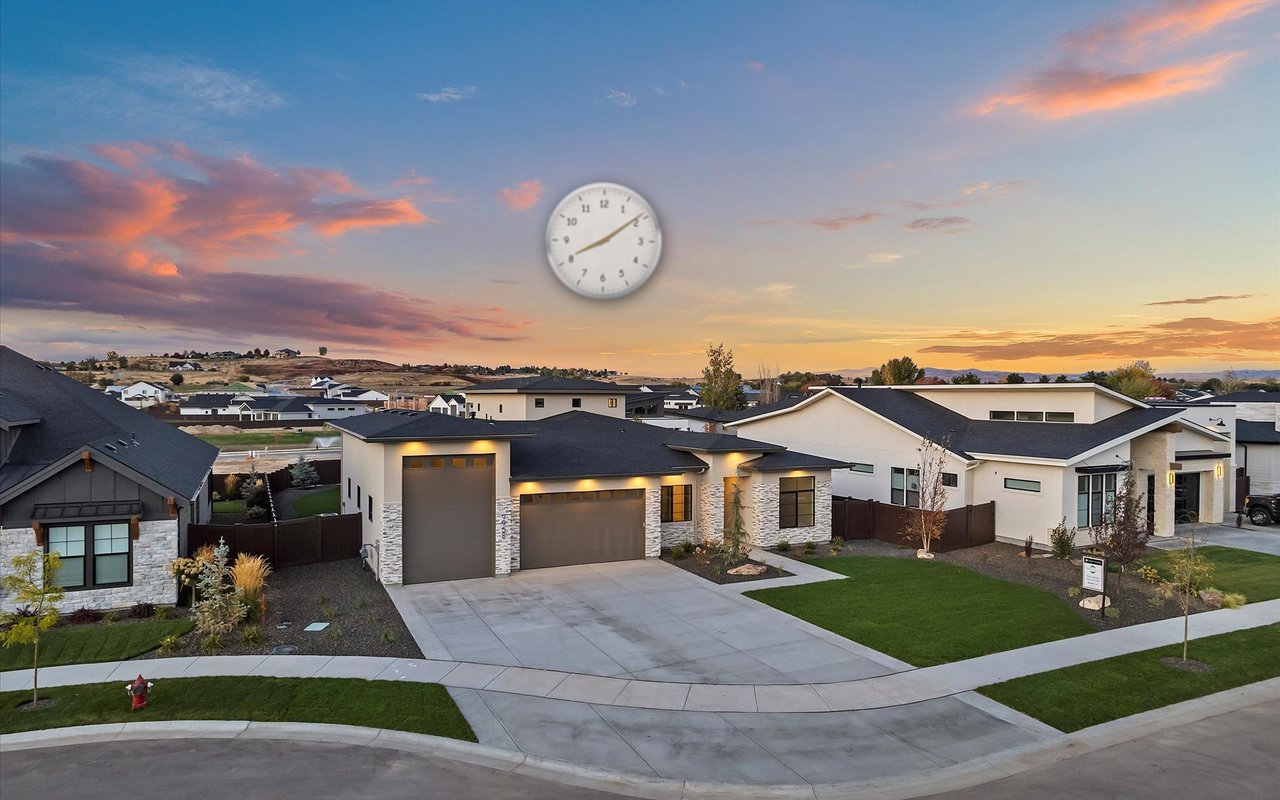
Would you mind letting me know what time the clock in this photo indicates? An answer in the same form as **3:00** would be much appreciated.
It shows **8:09**
